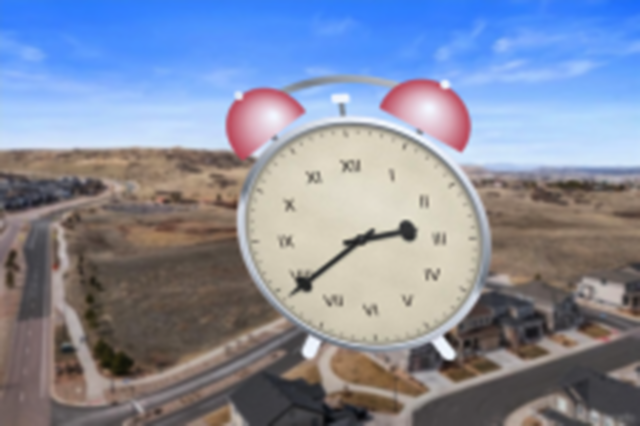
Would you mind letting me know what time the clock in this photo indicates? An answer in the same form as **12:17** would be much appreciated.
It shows **2:39**
